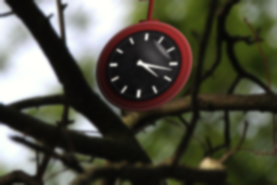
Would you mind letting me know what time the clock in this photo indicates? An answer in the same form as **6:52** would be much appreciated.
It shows **4:17**
